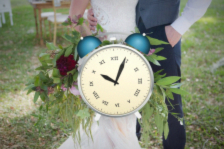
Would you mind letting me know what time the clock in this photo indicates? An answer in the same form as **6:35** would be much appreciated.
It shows **10:04**
